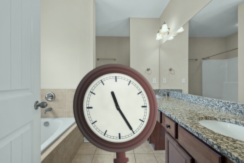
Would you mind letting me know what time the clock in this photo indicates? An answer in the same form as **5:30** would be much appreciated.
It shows **11:25**
